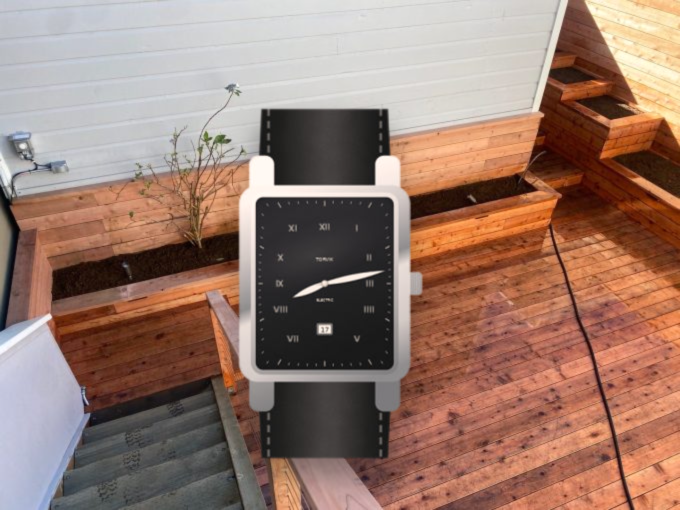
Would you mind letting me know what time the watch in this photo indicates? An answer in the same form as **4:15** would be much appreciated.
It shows **8:13**
